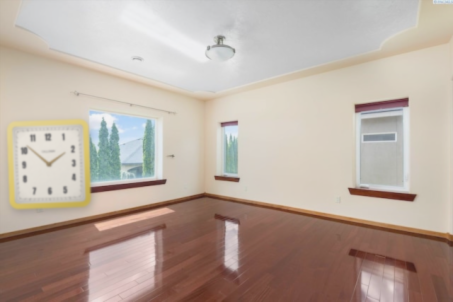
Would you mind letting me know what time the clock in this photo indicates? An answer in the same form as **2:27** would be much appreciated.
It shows **1:52**
